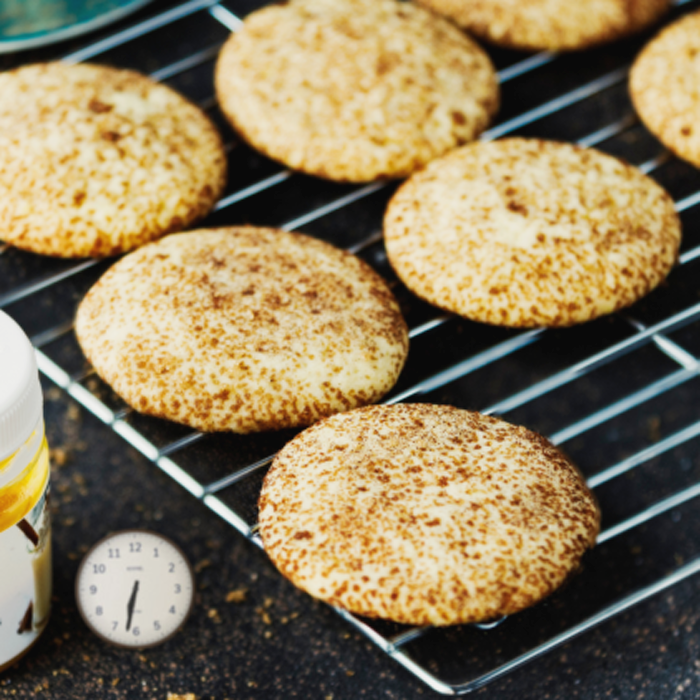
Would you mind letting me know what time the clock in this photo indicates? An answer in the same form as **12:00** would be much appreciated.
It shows **6:32**
